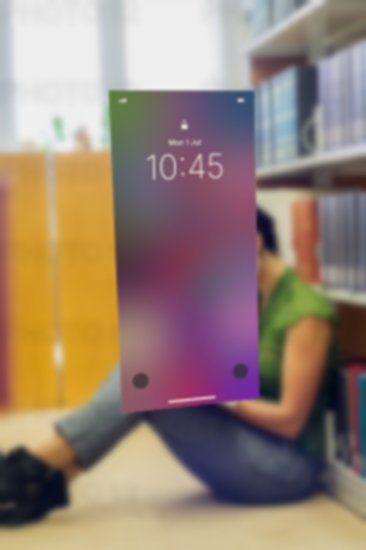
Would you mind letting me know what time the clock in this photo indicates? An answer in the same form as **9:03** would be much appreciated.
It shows **10:45**
